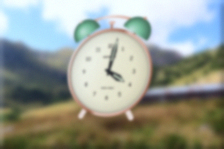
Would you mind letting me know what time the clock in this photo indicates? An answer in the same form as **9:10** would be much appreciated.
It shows **4:02**
